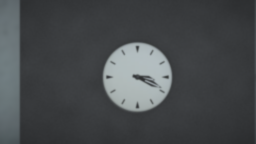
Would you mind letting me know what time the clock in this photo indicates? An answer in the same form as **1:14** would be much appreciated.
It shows **3:19**
